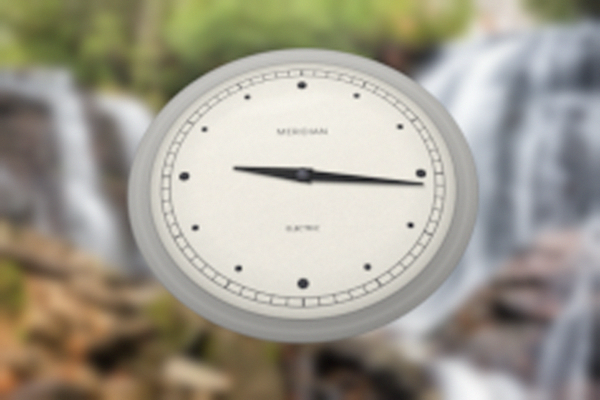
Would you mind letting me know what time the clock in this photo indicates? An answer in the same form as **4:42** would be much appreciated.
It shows **9:16**
